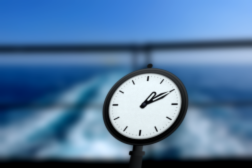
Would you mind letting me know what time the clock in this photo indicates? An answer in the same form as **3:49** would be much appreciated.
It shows **1:10**
